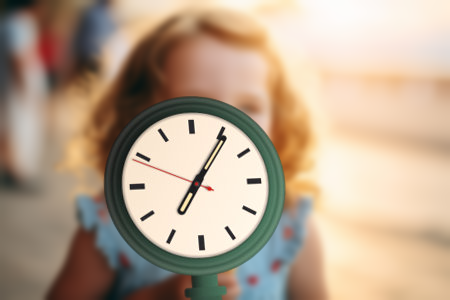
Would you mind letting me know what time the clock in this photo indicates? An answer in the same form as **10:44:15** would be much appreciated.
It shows **7:05:49**
